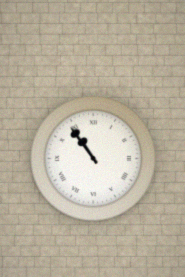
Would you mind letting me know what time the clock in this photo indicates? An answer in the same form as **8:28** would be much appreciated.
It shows **10:54**
